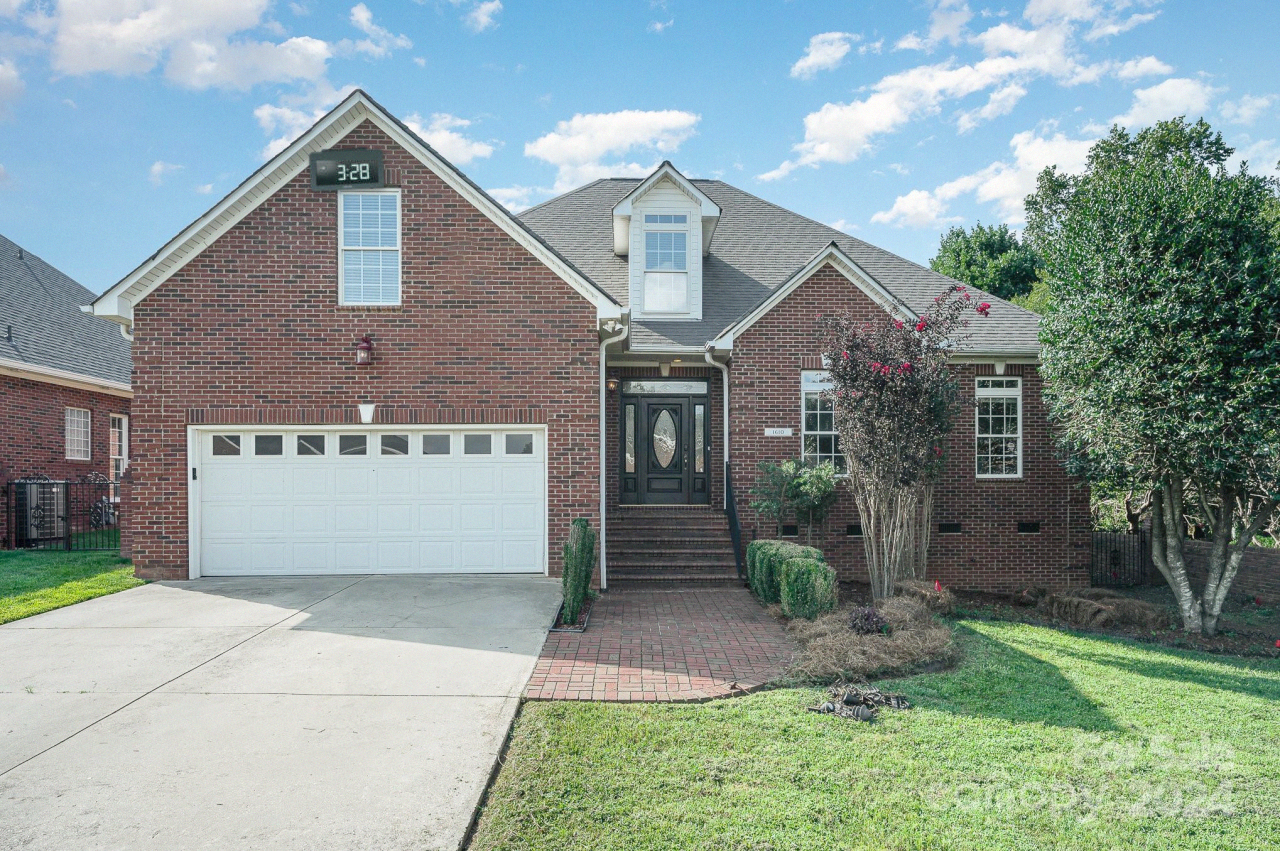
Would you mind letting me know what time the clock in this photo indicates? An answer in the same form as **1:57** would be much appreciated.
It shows **3:28**
